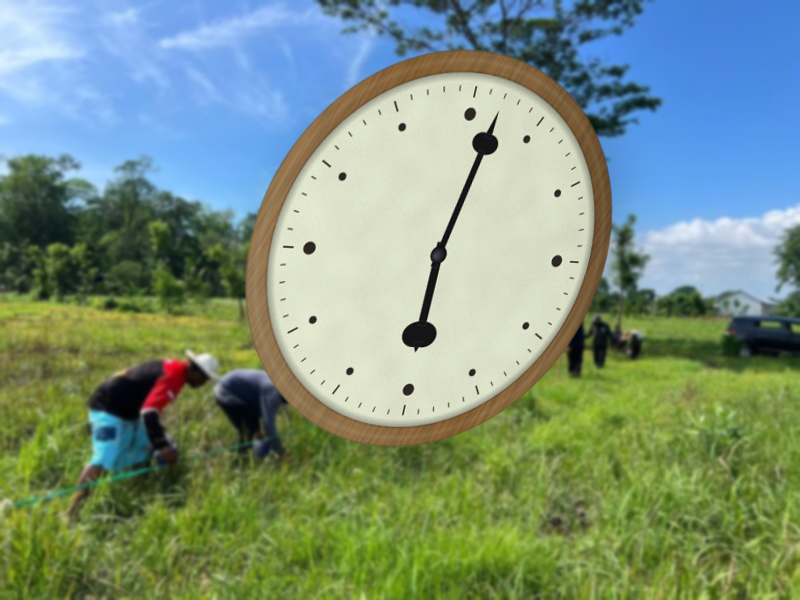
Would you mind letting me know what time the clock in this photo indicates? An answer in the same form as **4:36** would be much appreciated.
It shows **6:02**
